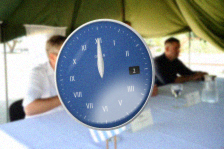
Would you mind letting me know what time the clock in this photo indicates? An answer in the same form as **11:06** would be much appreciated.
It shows **12:00**
